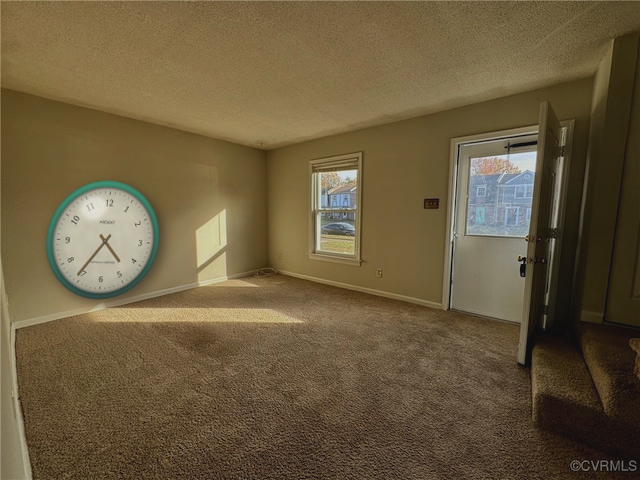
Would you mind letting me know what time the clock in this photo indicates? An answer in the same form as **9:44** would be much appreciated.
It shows **4:36**
